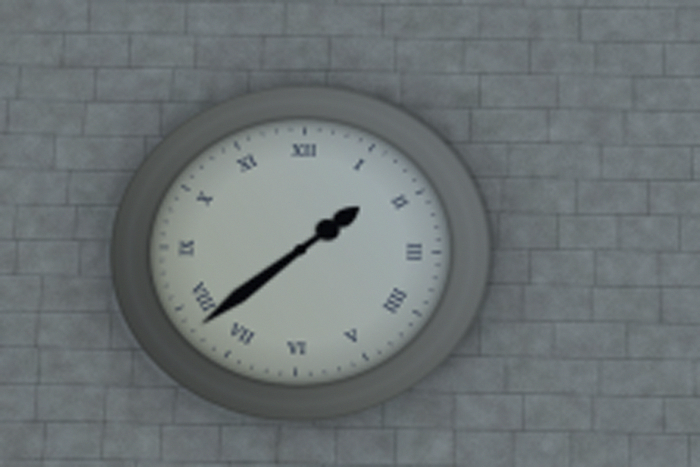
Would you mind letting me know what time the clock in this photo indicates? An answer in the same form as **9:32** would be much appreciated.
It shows **1:38**
